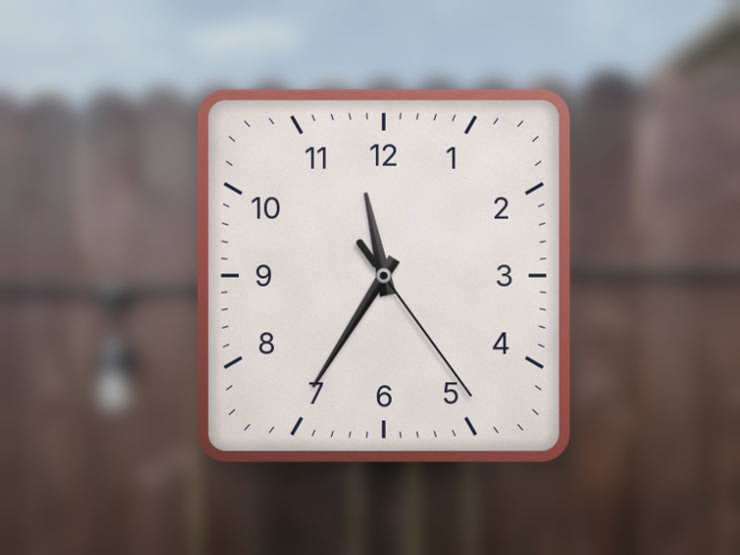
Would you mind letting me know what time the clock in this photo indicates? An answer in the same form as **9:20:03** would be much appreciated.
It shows **11:35:24**
